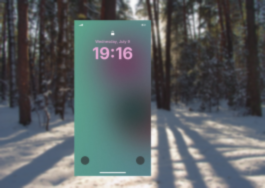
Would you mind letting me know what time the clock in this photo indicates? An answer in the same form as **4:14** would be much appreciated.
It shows **19:16**
